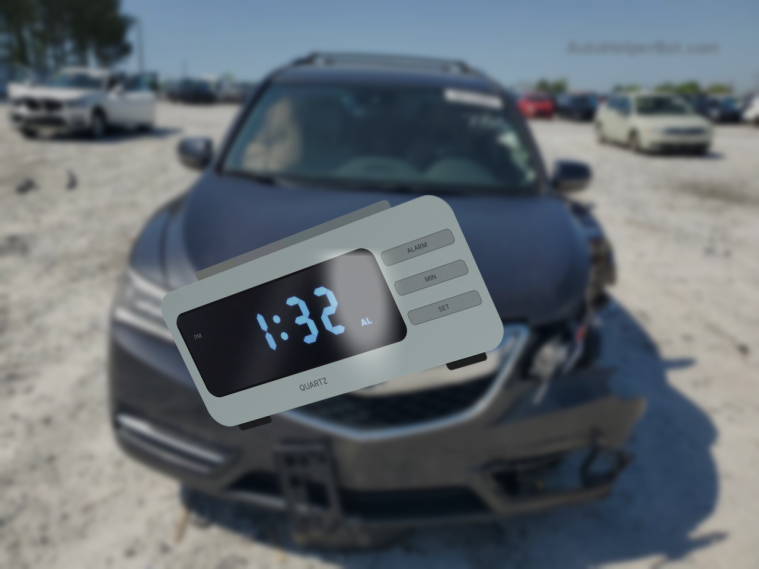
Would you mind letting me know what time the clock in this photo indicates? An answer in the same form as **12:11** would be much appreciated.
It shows **1:32**
